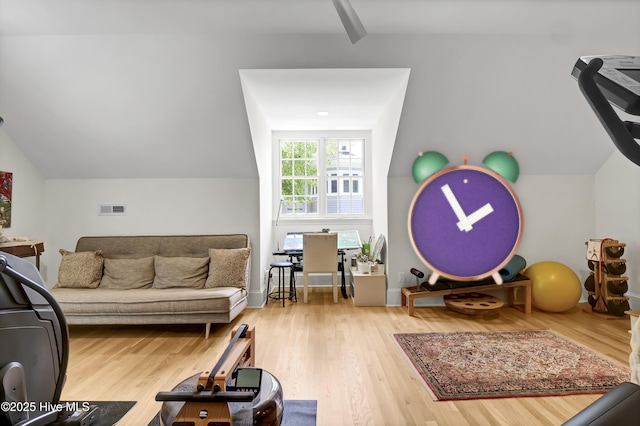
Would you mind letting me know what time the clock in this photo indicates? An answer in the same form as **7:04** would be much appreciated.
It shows **1:55**
